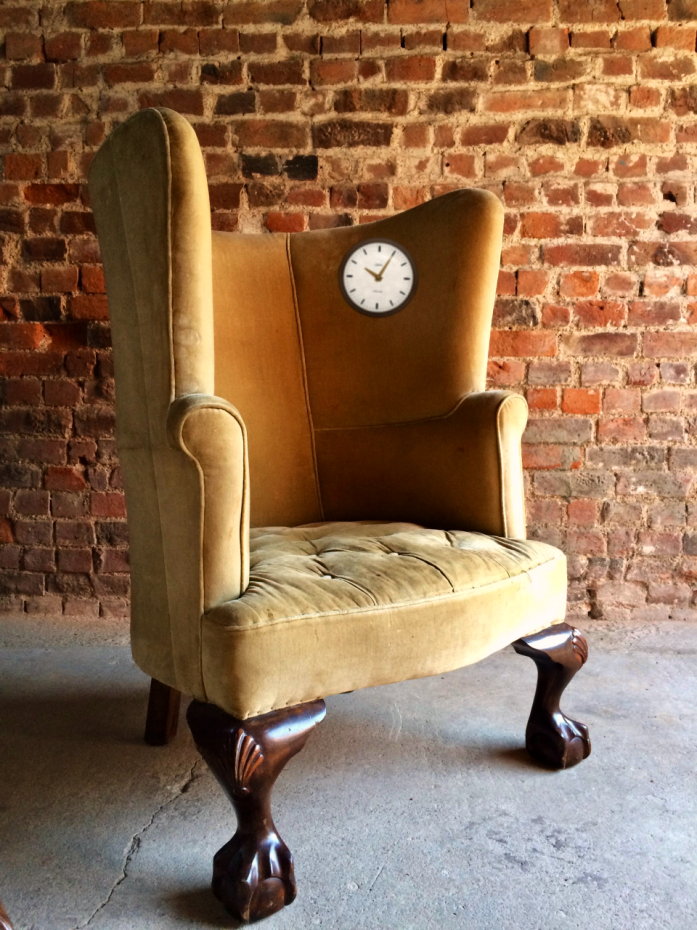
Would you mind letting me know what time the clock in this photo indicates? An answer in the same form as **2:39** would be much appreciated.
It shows **10:05**
